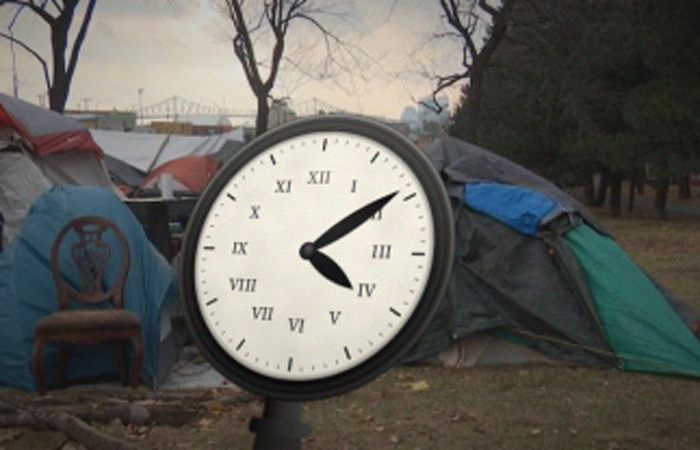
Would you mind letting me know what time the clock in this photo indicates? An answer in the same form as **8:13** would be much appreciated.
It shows **4:09**
